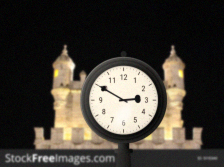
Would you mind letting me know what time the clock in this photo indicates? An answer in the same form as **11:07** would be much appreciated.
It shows **2:50**
